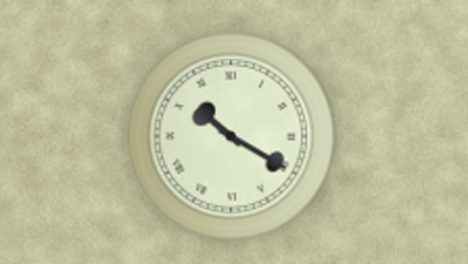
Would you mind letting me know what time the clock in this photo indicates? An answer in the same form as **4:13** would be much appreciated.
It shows **10:20**
